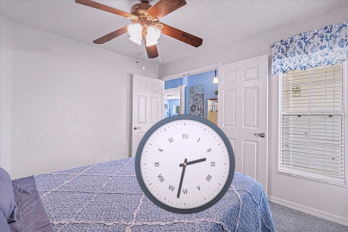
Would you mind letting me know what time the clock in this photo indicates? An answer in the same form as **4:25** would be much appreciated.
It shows **2:32**
